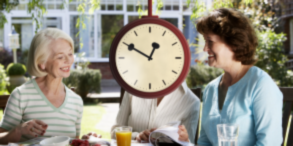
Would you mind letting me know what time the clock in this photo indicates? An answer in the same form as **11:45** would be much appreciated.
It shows **12:50**
